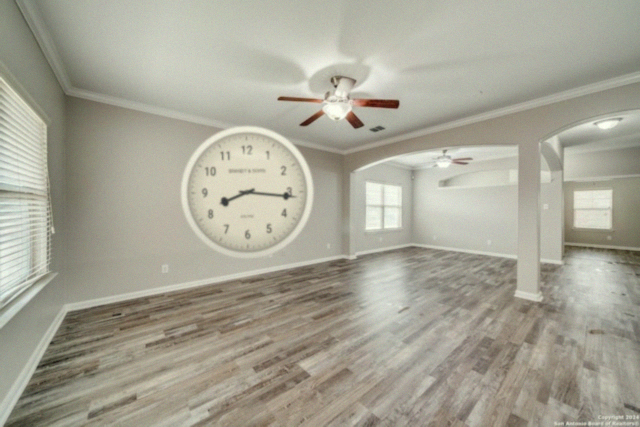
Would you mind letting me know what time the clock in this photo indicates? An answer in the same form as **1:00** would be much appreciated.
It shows **8:16**
